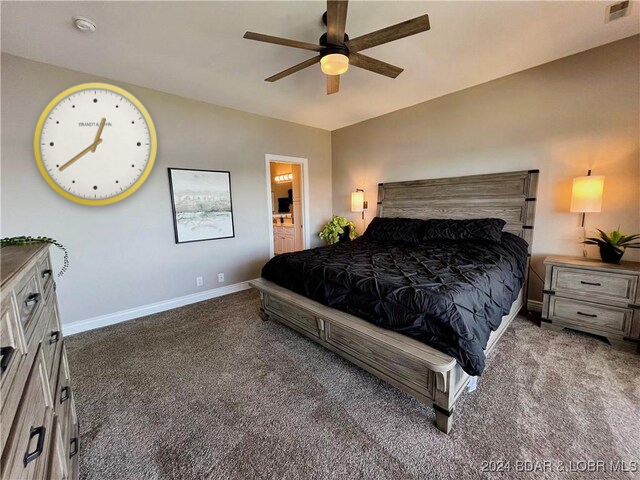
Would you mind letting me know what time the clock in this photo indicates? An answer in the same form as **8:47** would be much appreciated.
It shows **12:39**
